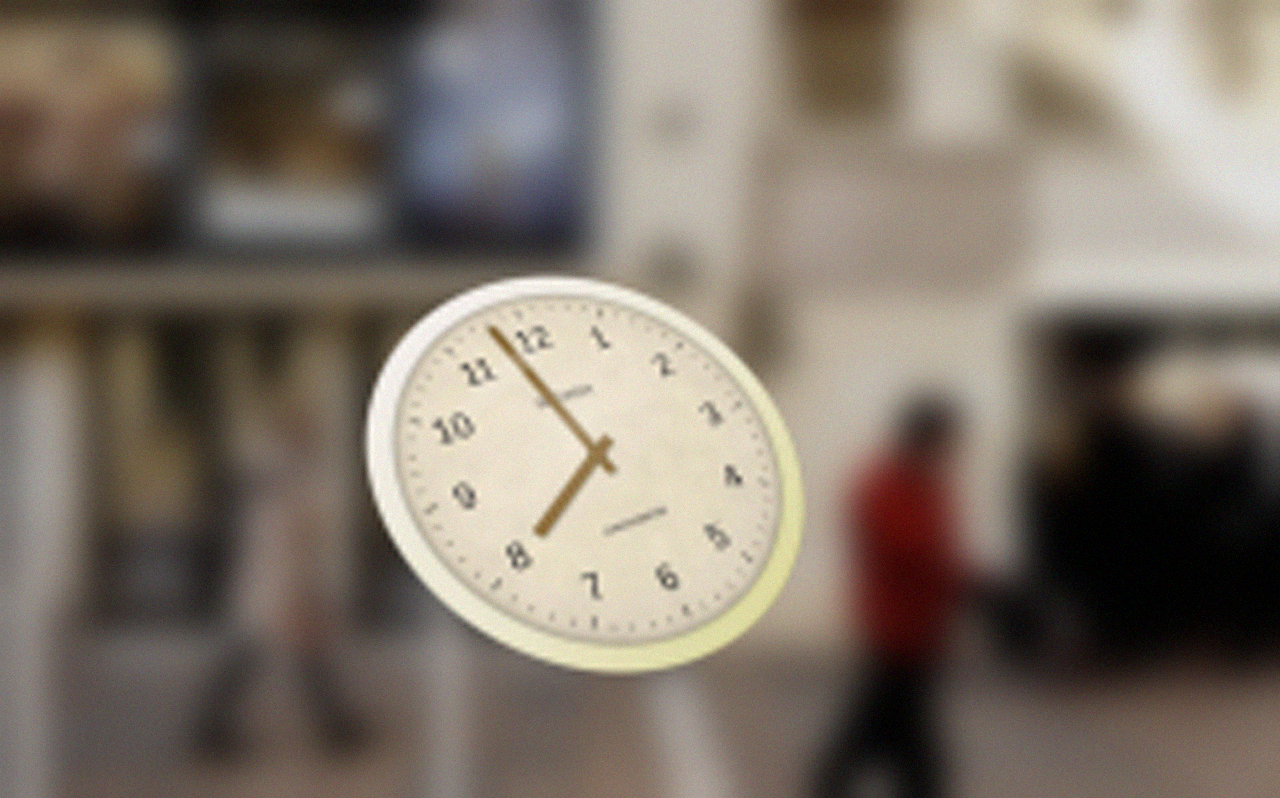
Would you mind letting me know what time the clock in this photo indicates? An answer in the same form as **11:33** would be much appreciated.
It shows **7:58**
